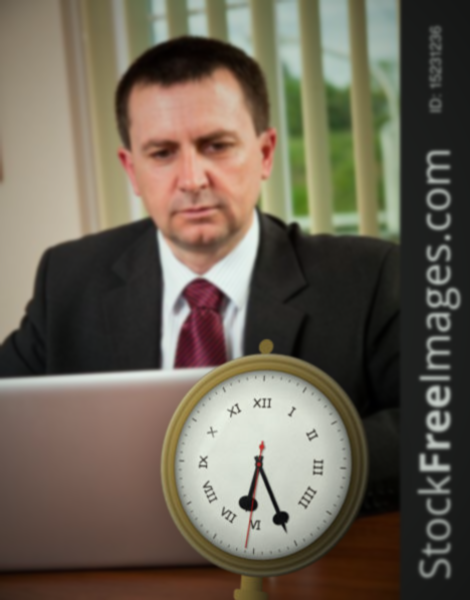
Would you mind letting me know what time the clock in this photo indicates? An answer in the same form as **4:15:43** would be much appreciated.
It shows **6:25:31**
